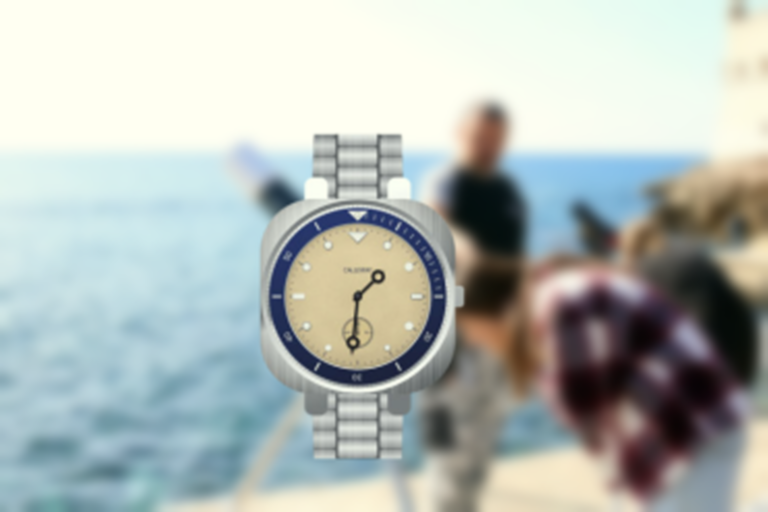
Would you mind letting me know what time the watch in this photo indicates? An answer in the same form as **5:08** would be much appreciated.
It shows **1:31**
